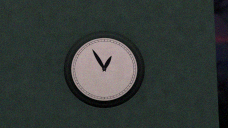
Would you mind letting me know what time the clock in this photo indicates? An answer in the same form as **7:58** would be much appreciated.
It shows **12:55**
